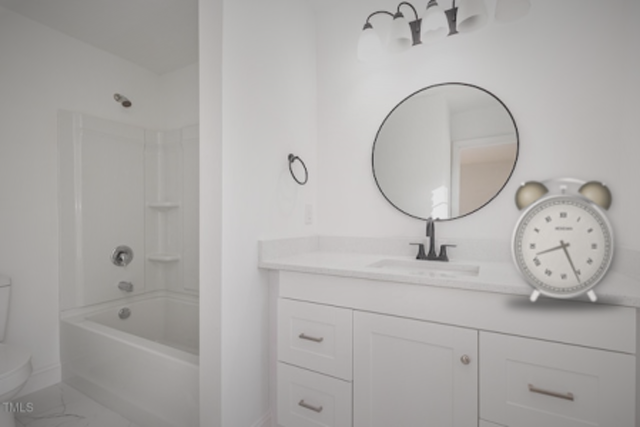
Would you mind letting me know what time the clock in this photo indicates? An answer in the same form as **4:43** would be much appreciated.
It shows **8:26**
